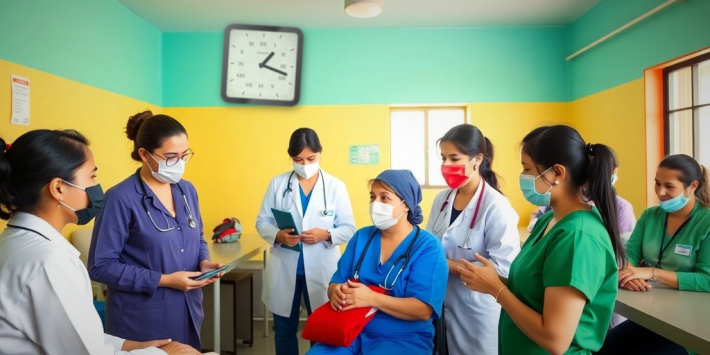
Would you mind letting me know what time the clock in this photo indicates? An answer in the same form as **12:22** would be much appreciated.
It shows **1:18**
